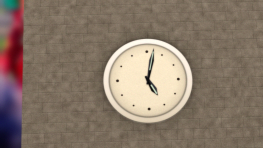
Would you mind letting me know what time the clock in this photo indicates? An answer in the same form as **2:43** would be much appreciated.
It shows **5:02**
